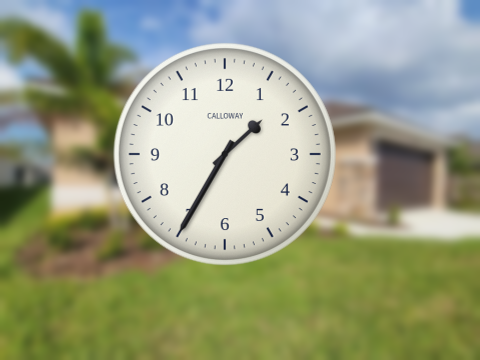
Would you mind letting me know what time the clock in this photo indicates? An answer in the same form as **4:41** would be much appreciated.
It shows **1:35**
